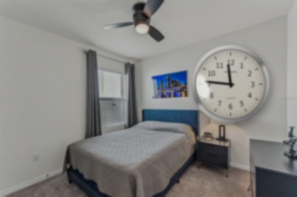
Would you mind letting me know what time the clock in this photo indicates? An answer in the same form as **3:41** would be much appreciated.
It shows **11:46**
